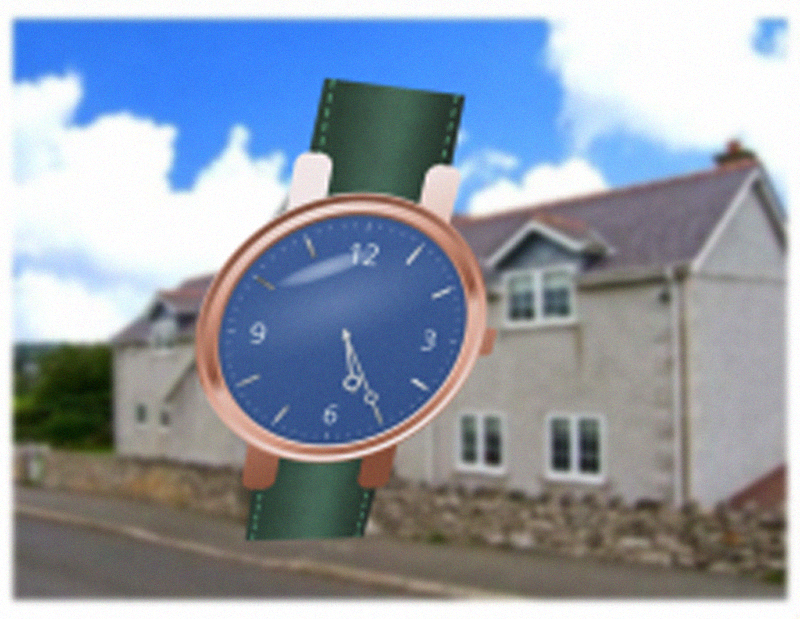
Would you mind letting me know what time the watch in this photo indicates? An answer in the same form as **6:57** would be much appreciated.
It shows **5:25**
